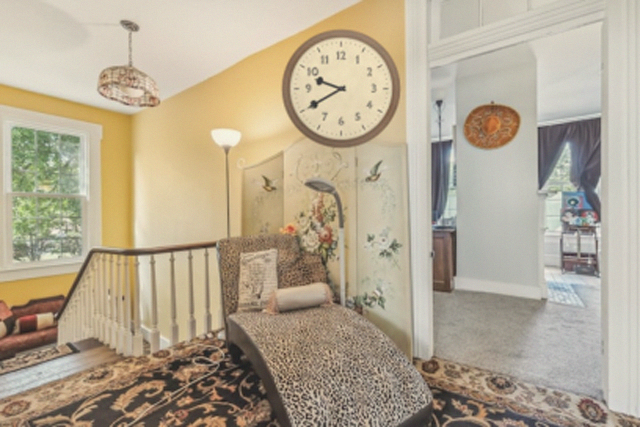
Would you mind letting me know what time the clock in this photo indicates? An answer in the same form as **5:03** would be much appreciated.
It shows **9:40**
